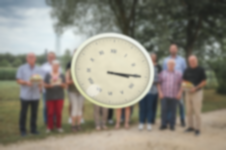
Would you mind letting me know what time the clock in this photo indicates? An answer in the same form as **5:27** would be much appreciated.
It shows **3:15**
